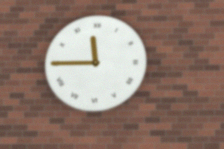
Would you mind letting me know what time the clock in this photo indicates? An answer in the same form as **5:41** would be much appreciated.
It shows **11:45**
